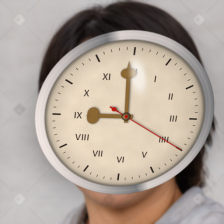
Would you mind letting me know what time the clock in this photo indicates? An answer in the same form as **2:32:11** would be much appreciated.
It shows **8:59:20**
